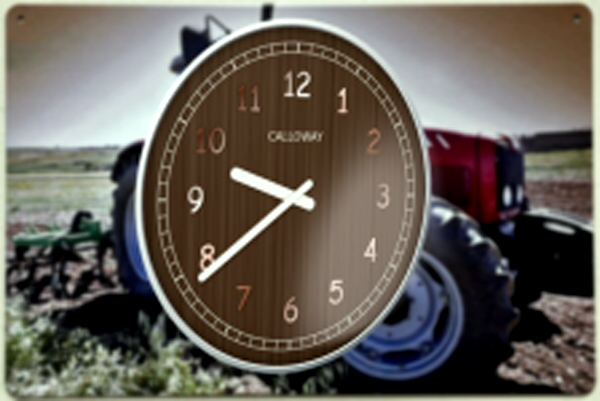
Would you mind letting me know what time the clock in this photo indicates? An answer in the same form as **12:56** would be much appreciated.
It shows **9:39**
